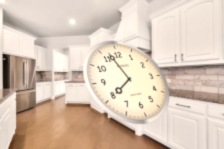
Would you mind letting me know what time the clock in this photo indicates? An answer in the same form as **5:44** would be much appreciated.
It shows **7:57**
